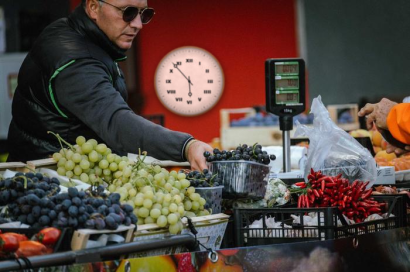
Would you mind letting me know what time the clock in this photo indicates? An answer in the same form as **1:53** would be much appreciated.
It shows **5:53**
